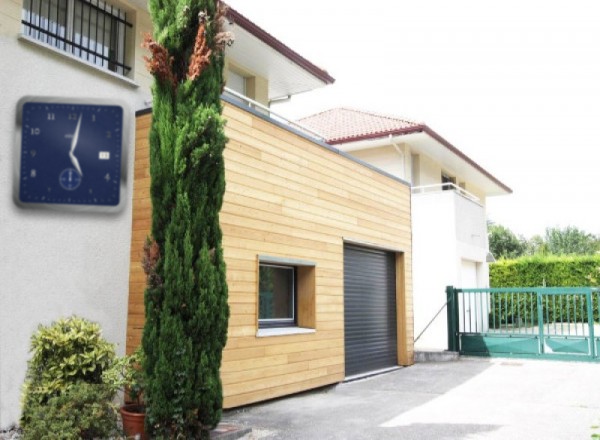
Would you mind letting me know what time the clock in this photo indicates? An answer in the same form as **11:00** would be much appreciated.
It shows **5:02**
